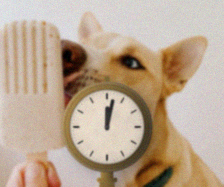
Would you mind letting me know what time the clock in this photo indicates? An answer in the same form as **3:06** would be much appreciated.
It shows **12:02**
